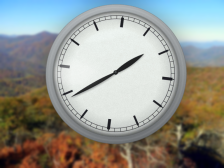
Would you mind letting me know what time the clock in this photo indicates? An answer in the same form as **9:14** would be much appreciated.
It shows **1:39**
